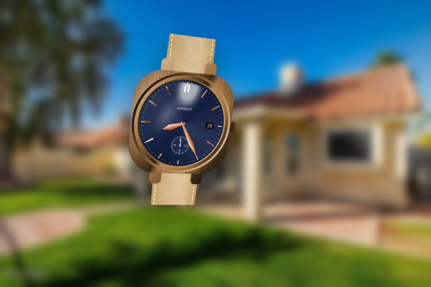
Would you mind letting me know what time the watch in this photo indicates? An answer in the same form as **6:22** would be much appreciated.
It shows **8:25**
